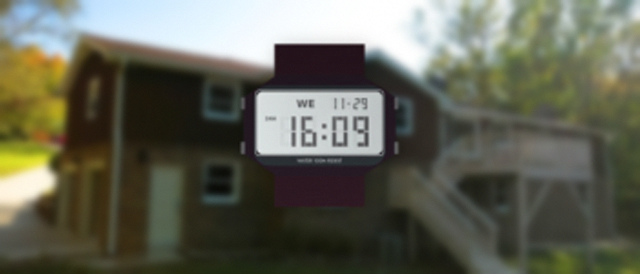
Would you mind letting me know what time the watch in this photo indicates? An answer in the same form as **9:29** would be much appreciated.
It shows **16:09**
